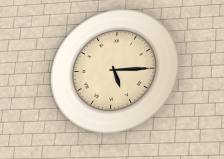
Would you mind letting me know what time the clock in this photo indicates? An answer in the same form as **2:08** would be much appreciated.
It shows **5:15**
